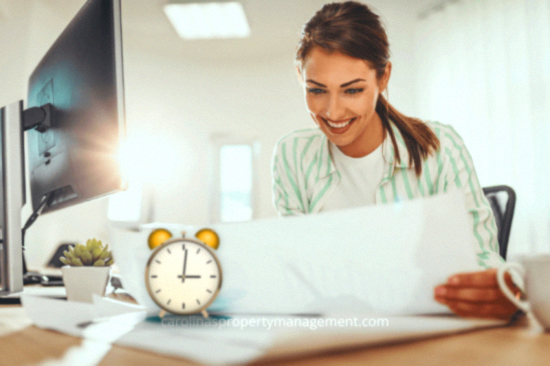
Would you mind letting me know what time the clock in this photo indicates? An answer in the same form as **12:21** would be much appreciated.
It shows **3:01**
